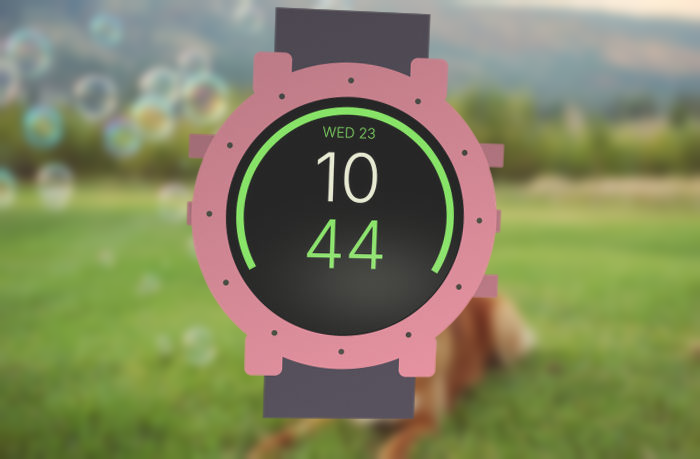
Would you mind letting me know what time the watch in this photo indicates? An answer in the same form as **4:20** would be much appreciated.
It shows **10:44**
